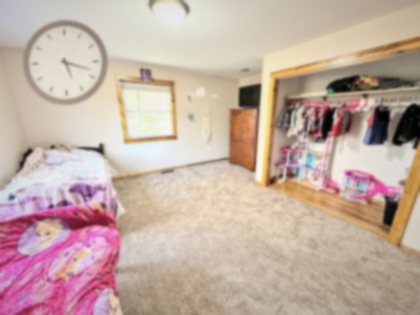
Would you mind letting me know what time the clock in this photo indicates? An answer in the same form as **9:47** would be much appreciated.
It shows **5:18**
